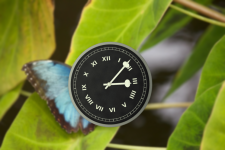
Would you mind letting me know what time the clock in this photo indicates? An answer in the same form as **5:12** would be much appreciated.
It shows **3:08**
